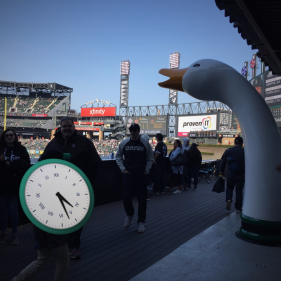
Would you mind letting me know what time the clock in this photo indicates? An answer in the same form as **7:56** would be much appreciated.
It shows **4:27**
